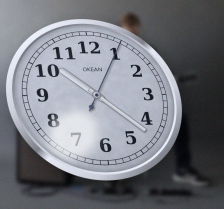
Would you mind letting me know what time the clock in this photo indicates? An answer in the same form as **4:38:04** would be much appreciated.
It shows **10:22:05**
